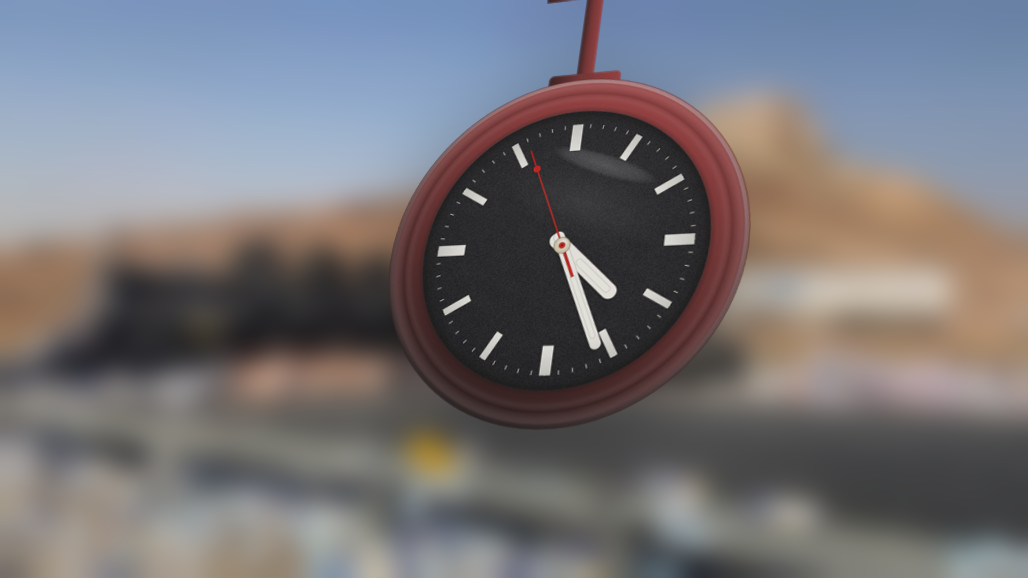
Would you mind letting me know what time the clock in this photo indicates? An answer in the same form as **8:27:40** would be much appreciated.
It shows **4:25:56**
